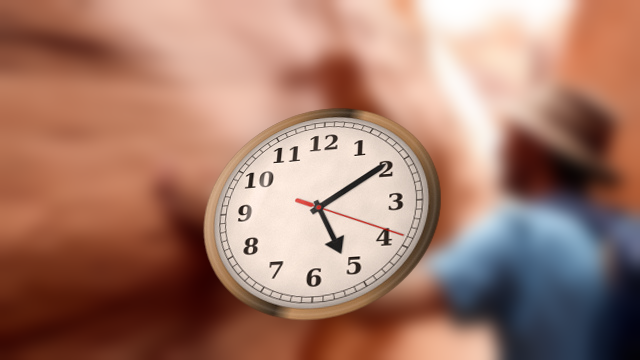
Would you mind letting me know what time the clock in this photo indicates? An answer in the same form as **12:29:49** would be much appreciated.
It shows **5:09:19**
